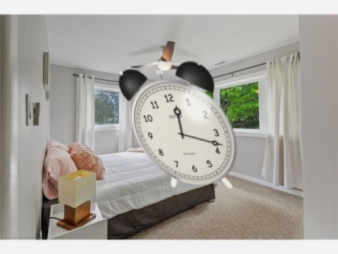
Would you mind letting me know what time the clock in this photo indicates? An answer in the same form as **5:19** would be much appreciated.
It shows **12:18**
